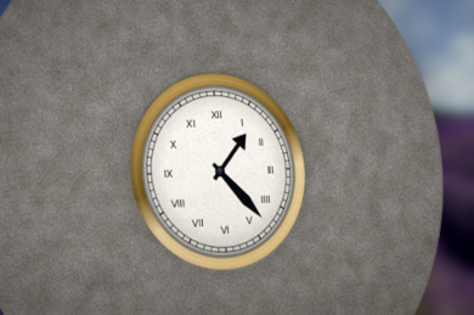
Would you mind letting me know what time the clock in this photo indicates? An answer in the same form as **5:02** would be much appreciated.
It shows **1:23**
